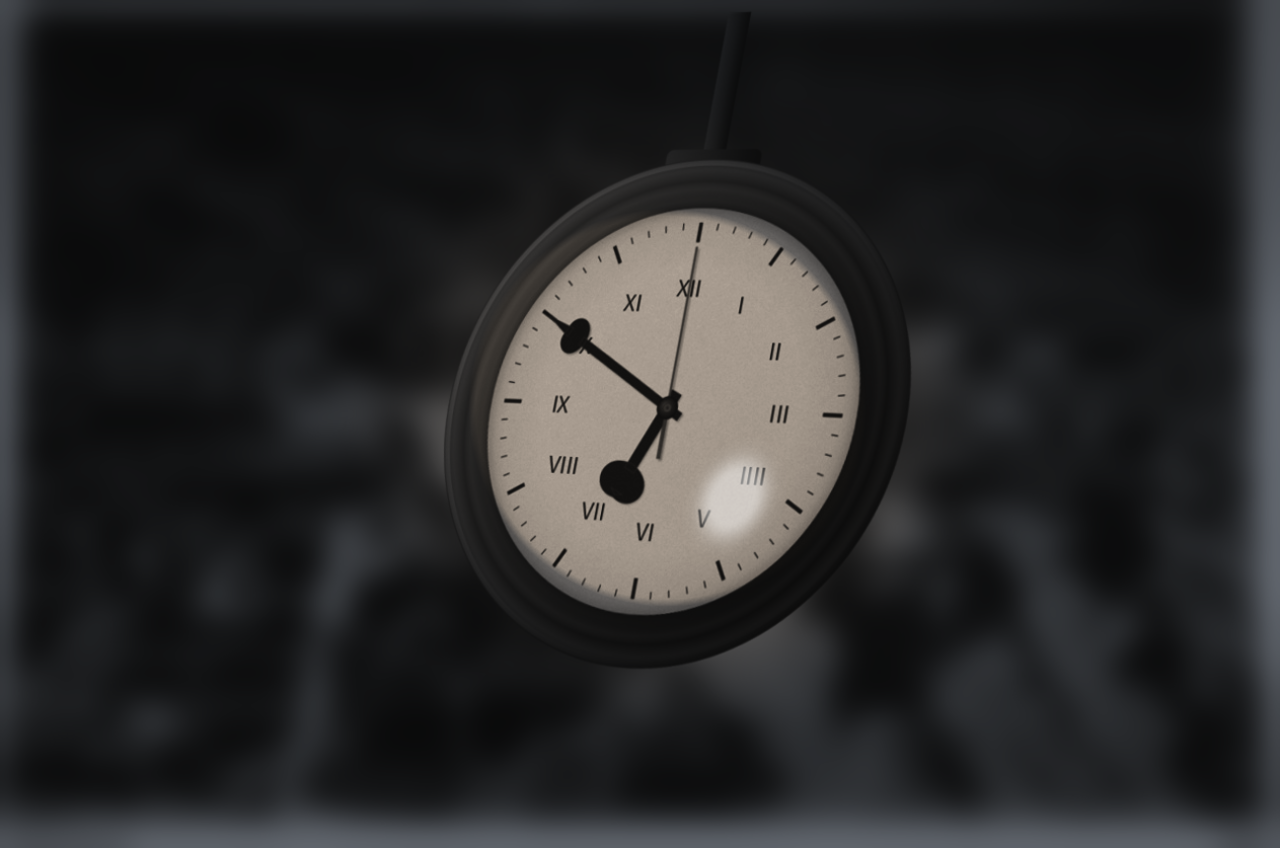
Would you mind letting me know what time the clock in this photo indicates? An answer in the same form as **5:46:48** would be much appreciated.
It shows **6:50:00**
